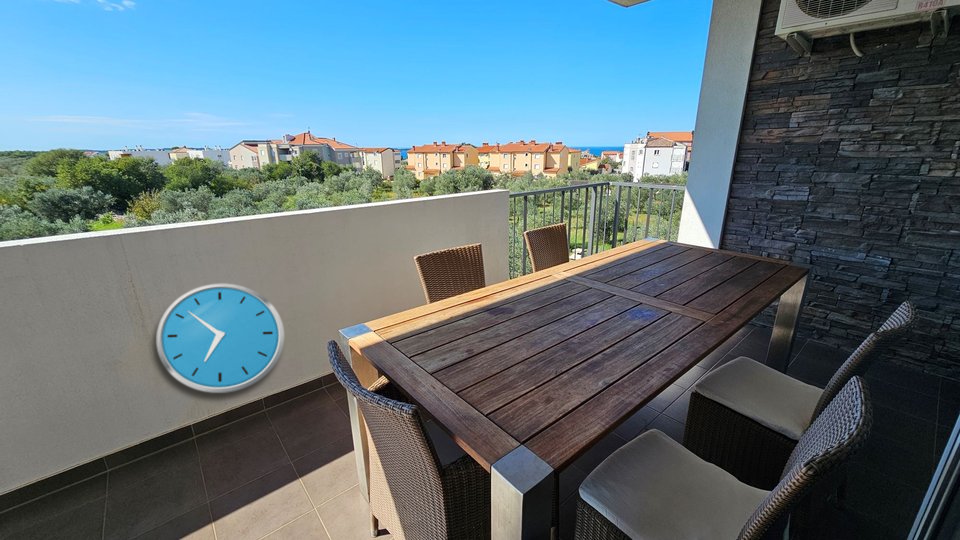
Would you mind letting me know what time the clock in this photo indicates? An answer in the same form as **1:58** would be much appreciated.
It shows **6:52**
